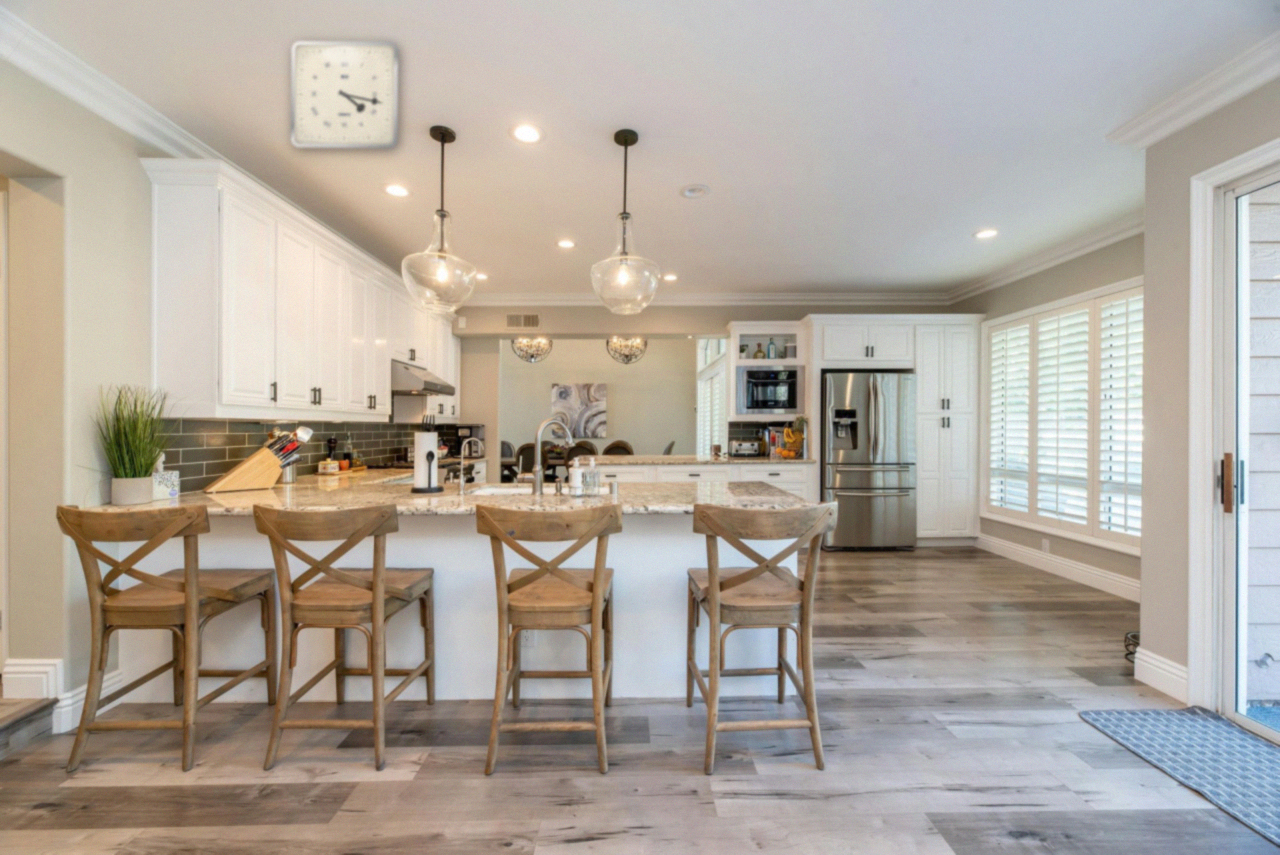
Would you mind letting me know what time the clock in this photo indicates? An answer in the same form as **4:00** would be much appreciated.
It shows **4:17**
